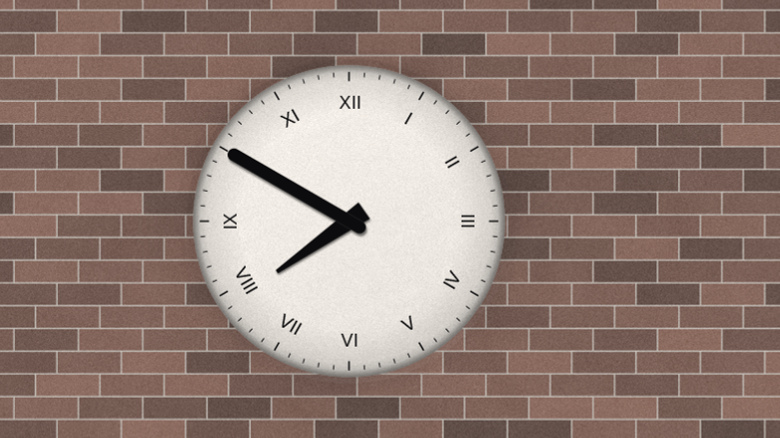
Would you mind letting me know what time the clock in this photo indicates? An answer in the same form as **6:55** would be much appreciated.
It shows **7:50**
